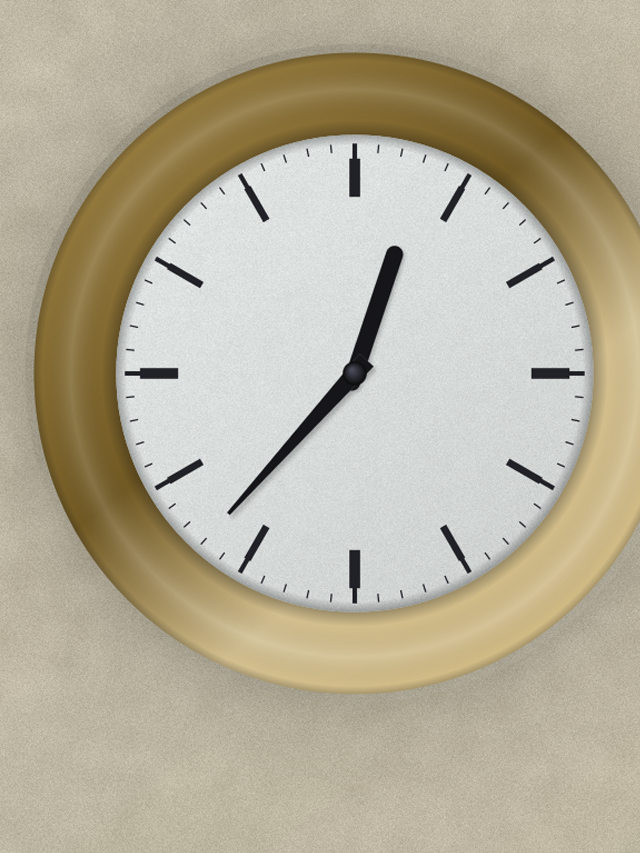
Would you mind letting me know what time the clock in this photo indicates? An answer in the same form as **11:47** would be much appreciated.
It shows **12:37**
